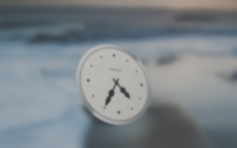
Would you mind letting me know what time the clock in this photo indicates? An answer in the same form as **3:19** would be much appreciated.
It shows **4:35**
